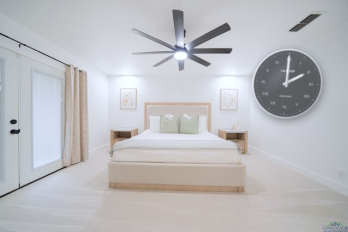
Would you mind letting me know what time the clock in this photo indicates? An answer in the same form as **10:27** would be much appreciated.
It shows **2:00**
